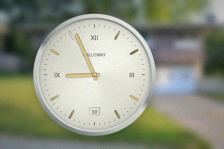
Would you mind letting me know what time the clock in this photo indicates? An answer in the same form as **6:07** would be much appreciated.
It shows **8:56**
